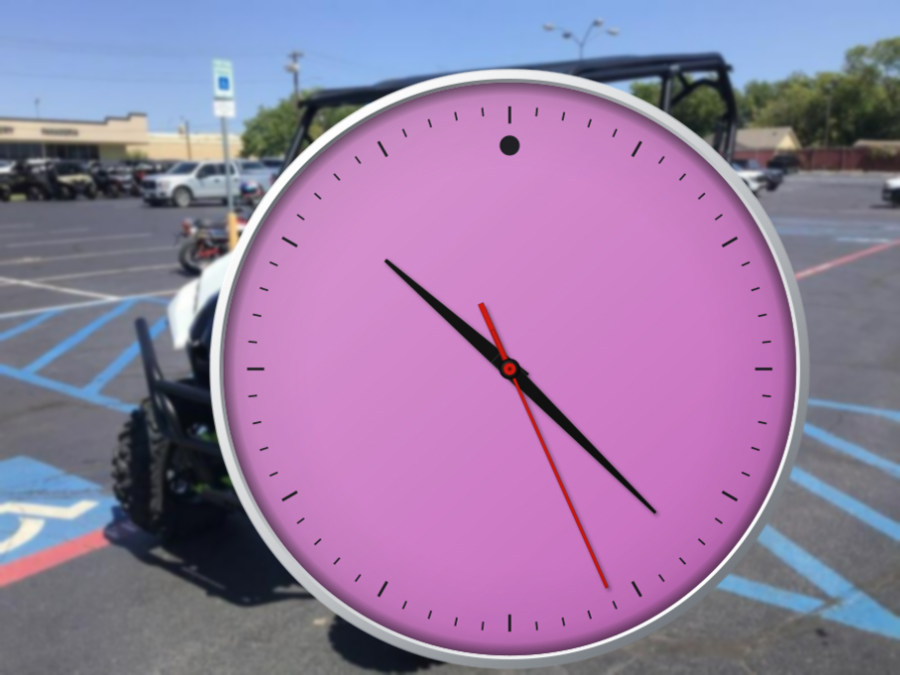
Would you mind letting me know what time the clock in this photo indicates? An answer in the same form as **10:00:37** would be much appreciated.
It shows **10:22:26**
